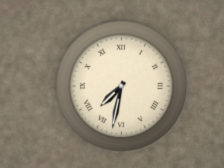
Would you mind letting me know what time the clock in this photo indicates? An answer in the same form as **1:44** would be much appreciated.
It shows **7:32**
